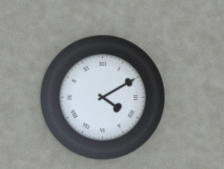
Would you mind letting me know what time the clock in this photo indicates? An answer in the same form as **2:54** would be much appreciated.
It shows **4:10**
